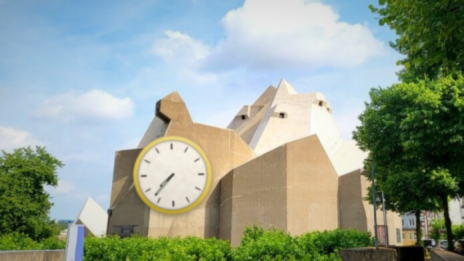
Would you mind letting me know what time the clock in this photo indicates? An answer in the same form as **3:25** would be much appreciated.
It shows **7:37**
